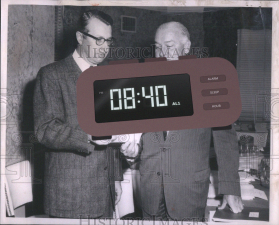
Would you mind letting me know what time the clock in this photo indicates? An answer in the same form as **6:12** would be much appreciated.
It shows **8:40**
